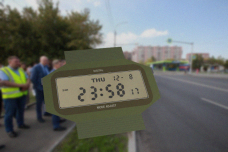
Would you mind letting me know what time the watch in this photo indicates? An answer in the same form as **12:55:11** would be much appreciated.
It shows **23:58:17**
